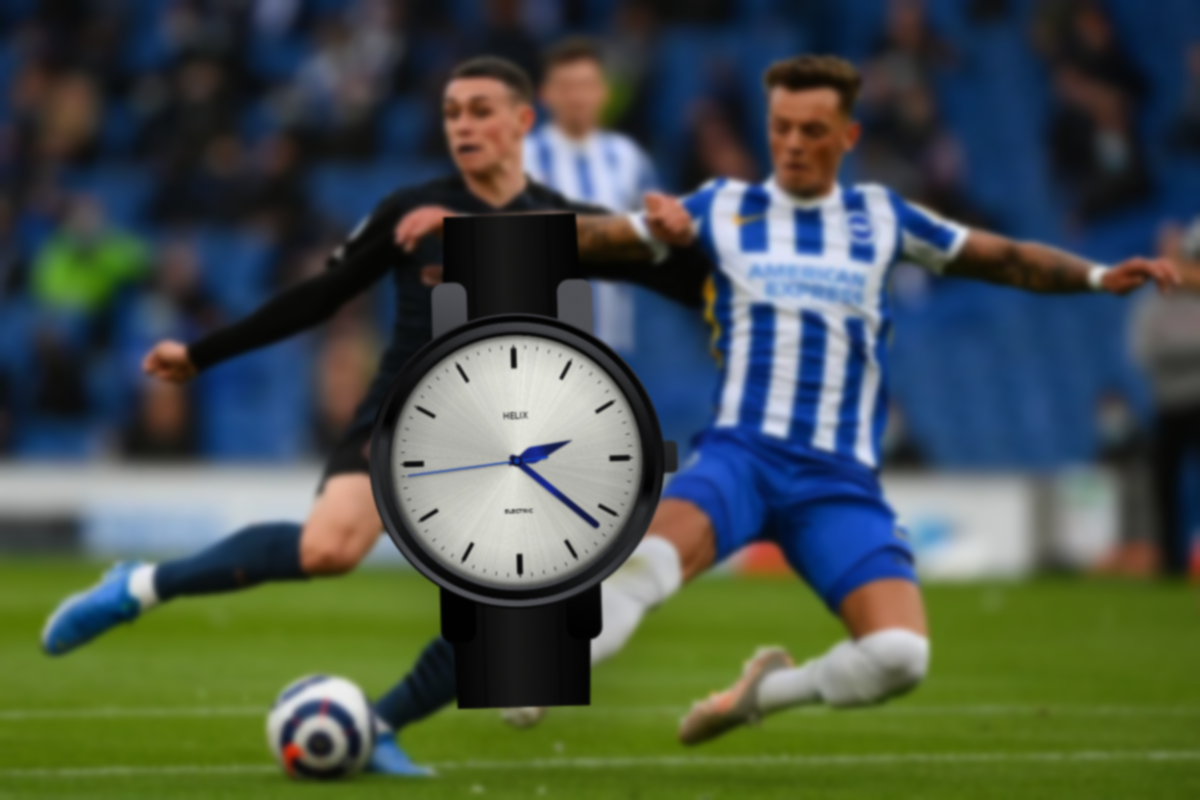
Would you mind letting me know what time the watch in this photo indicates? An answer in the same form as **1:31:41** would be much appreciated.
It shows **2:21:44**
